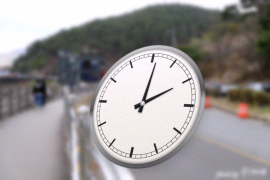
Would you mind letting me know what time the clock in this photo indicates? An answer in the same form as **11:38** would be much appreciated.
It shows **2:01**
